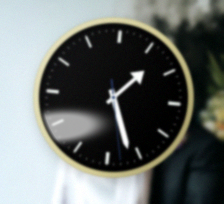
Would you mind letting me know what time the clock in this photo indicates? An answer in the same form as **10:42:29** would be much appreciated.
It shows **1:26:28**
